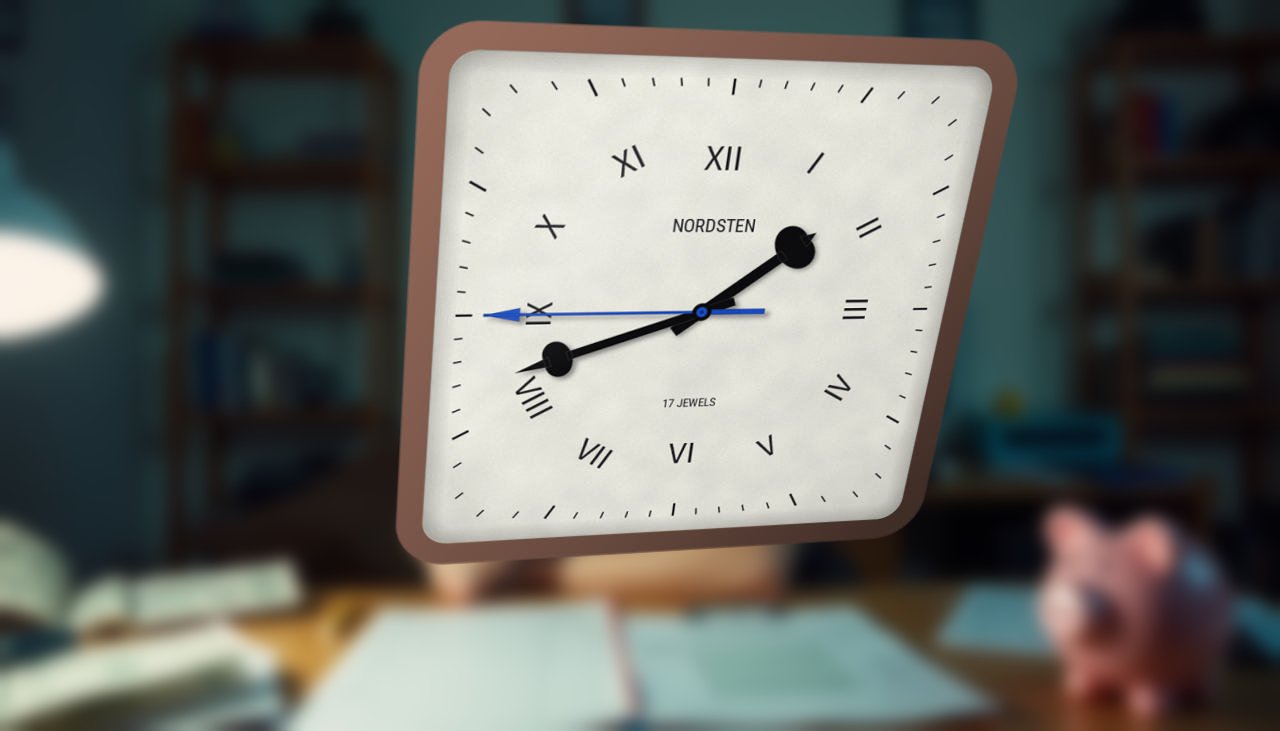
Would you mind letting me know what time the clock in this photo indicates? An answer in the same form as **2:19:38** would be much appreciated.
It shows **1:41:45**
